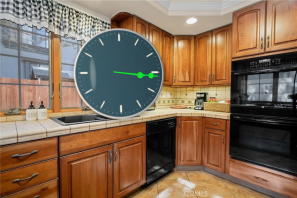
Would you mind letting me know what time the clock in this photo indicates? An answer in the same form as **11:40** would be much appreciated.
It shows **3:16**
